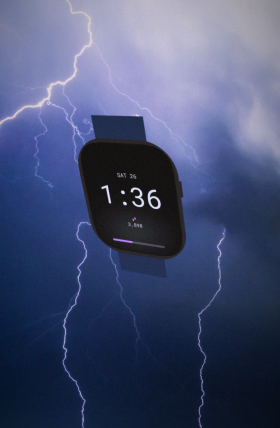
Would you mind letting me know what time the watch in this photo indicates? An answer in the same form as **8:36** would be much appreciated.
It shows **1:36**
